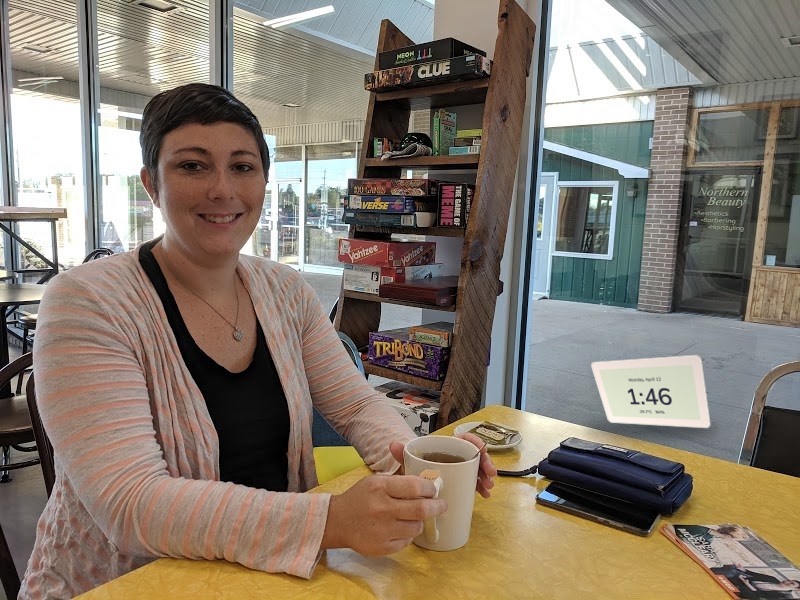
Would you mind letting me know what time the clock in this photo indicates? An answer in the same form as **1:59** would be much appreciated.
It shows **1:46**
